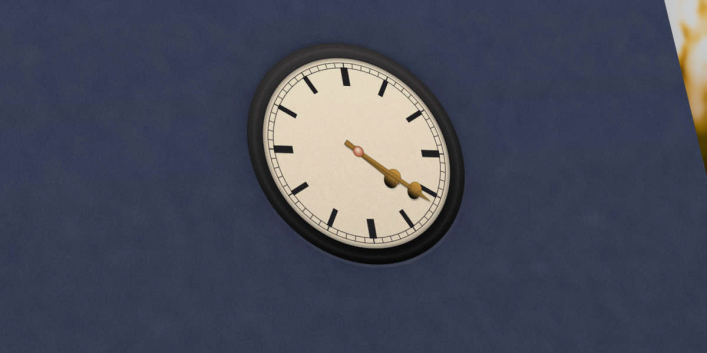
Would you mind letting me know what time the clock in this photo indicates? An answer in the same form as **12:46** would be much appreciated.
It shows **4:21**
